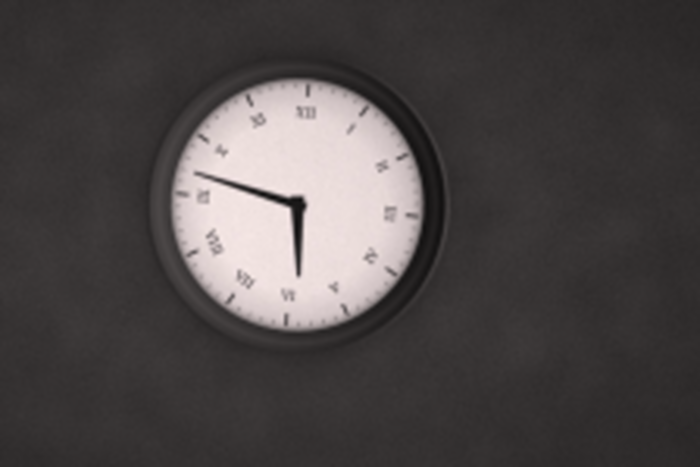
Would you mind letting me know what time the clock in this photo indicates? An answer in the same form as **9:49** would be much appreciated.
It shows **5:47**
